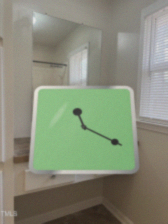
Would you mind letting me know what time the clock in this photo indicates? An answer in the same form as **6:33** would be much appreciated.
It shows **11:20**
